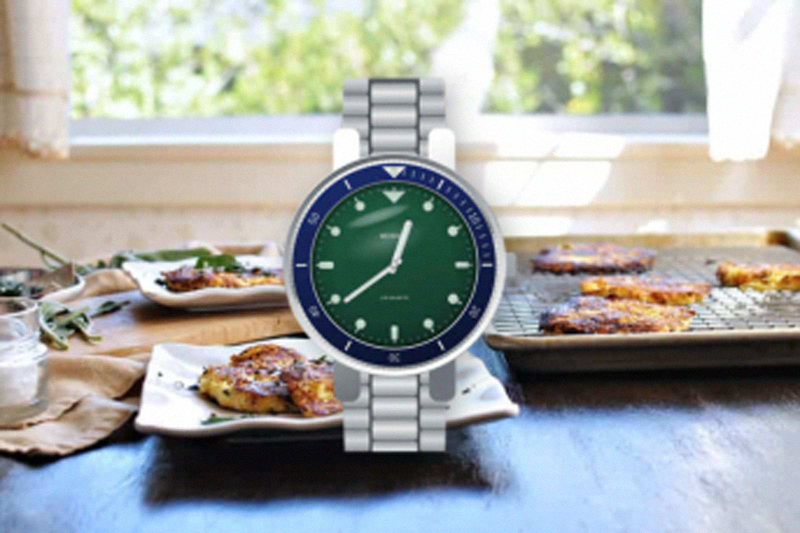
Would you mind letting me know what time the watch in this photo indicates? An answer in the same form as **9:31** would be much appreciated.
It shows **12:39**
